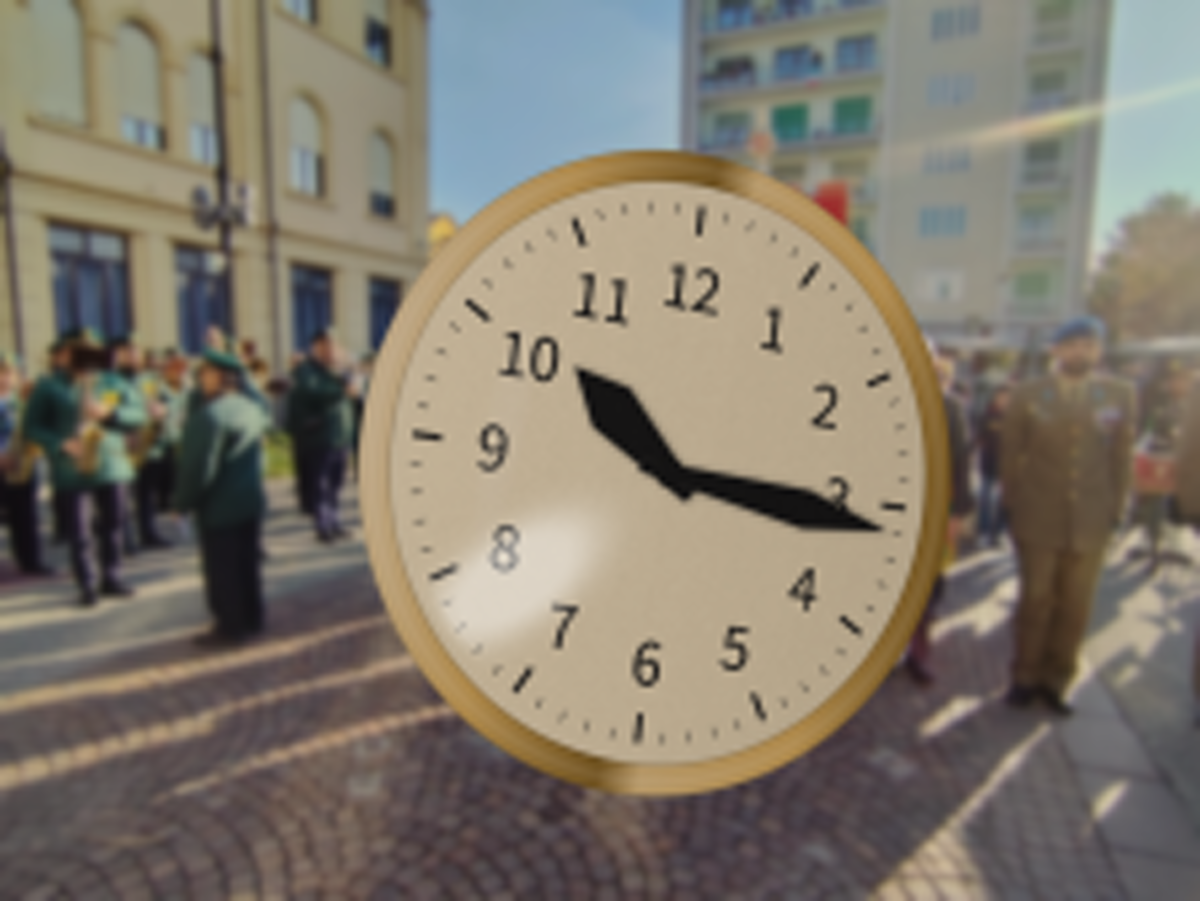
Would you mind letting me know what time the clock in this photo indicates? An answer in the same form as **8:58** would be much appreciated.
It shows **10:16**
